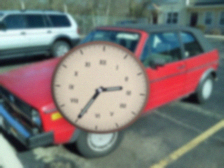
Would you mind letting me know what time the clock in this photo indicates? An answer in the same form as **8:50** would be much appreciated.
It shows **2:35**
